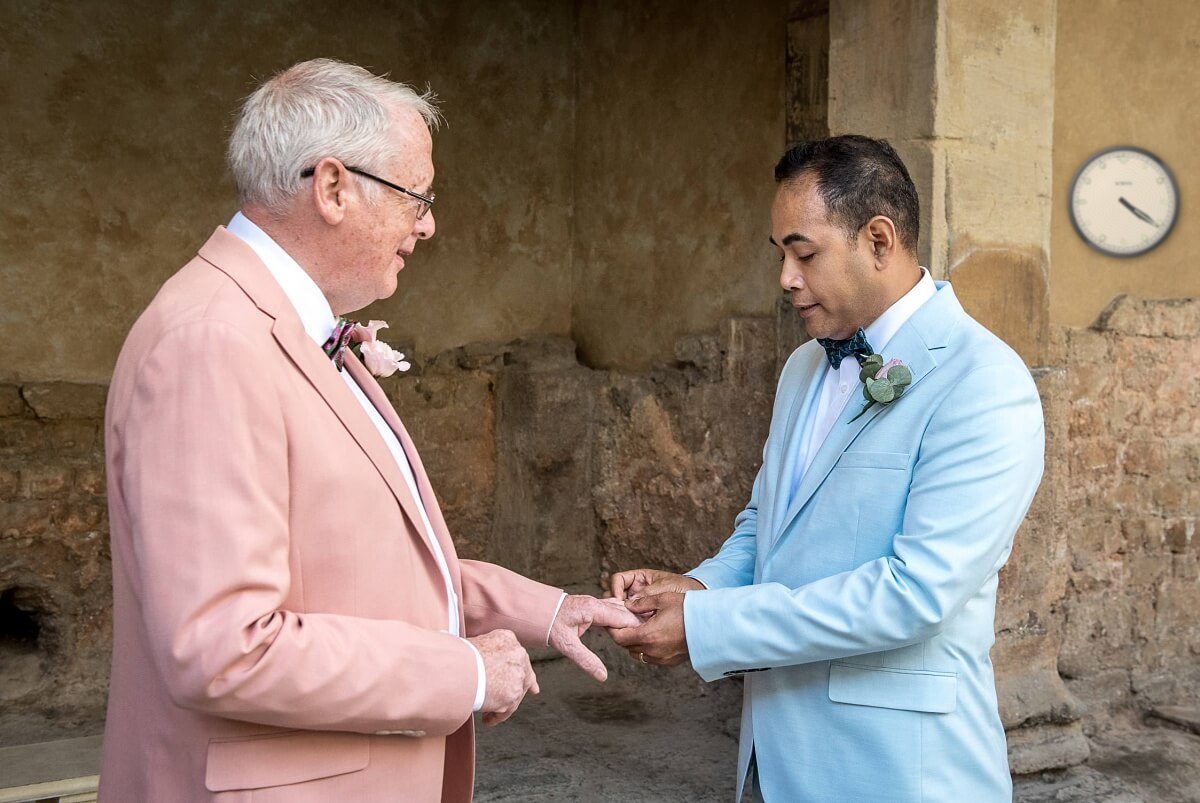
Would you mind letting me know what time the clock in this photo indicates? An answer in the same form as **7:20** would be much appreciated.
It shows **4:21**
